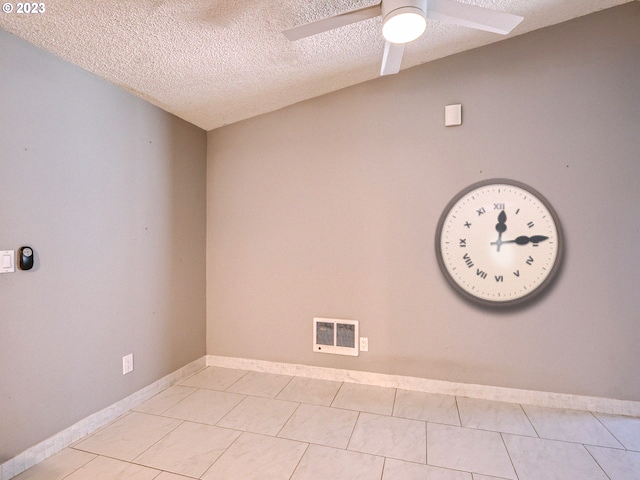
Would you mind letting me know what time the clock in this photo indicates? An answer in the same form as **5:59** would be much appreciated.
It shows **12:14**
